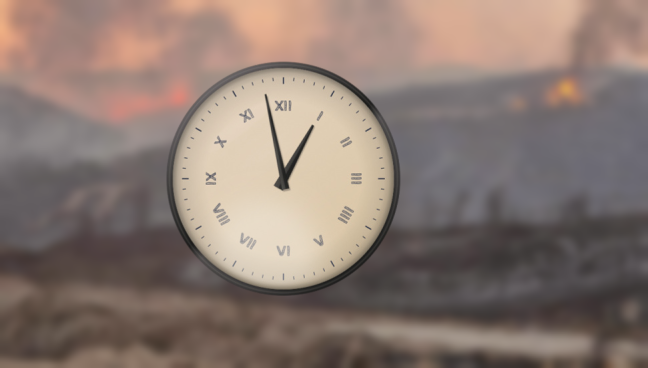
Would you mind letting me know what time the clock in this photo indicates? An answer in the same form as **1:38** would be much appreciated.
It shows **12:58**
